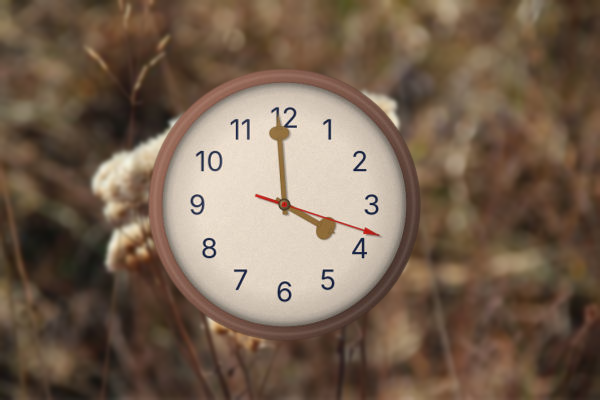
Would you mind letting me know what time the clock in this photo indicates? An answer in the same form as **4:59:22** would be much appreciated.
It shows **3:59:18**
